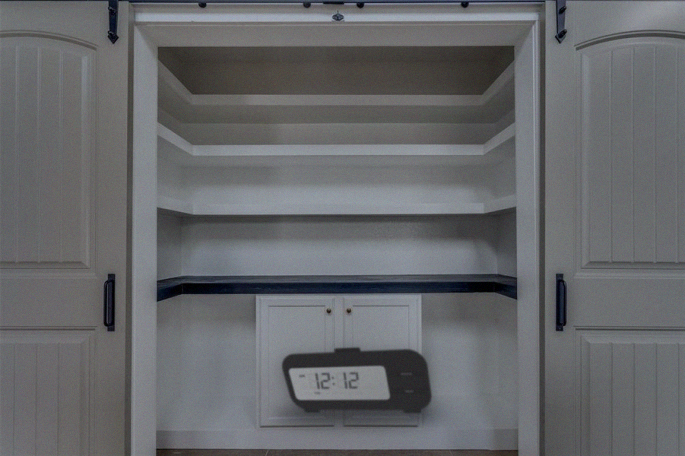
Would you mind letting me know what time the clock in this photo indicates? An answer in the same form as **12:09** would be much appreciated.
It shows **12:12**
